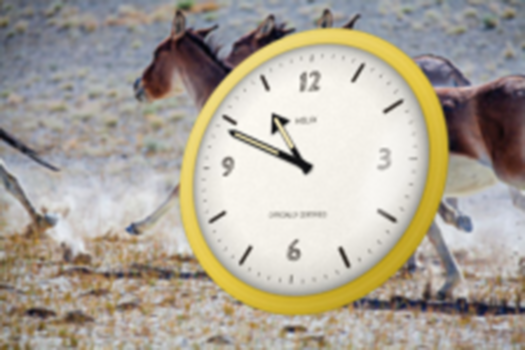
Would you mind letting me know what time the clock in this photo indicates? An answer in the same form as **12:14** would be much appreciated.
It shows **10:49**
